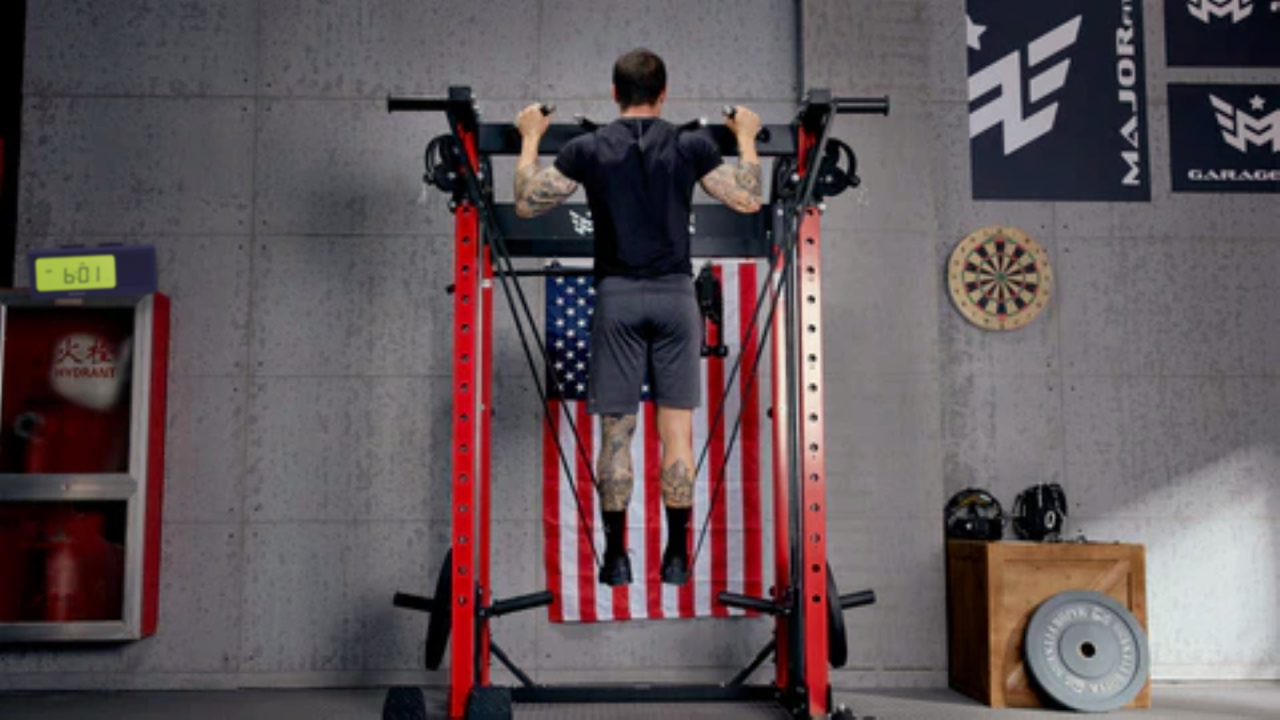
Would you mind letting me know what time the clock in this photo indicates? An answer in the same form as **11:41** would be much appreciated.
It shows **6:01**
